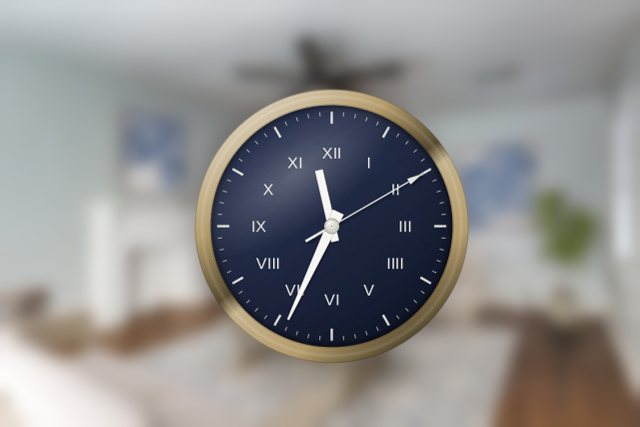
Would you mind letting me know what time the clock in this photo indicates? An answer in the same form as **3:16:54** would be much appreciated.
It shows **11:34:10**
